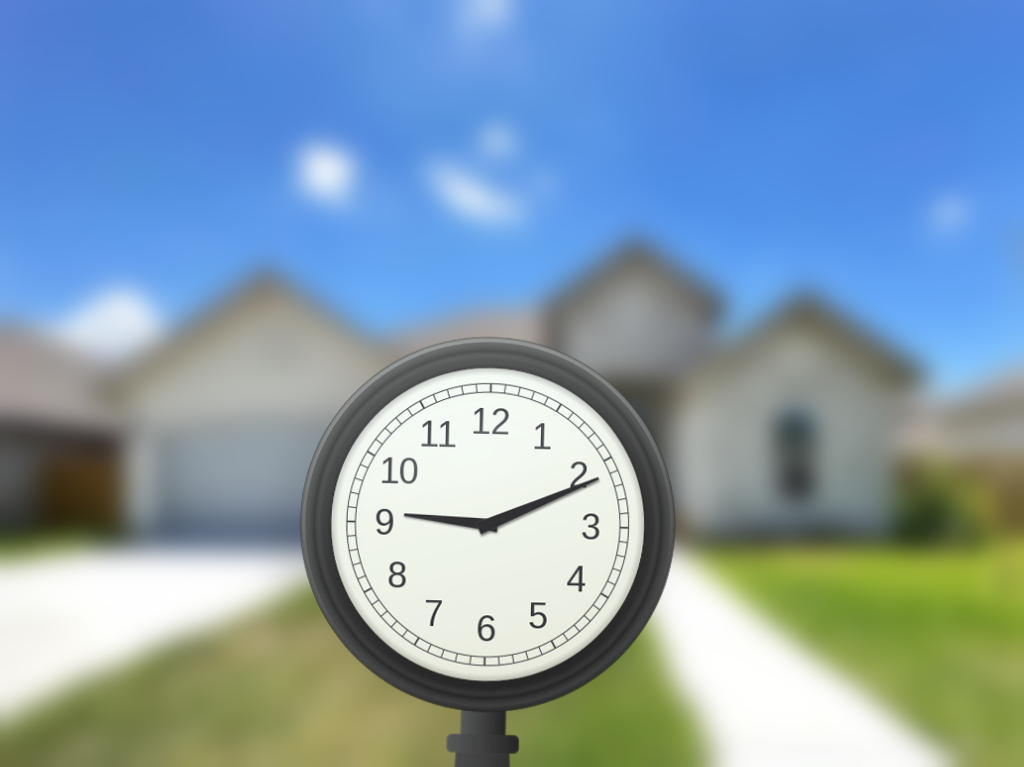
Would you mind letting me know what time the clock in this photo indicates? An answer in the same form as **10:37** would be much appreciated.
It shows **9:11**
